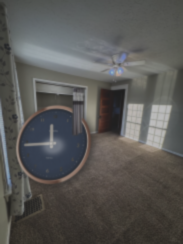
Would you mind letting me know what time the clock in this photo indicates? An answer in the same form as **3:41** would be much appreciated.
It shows **11:44**
